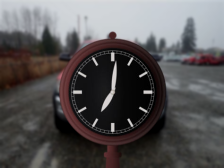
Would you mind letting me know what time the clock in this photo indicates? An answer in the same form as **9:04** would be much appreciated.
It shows **7:01**
